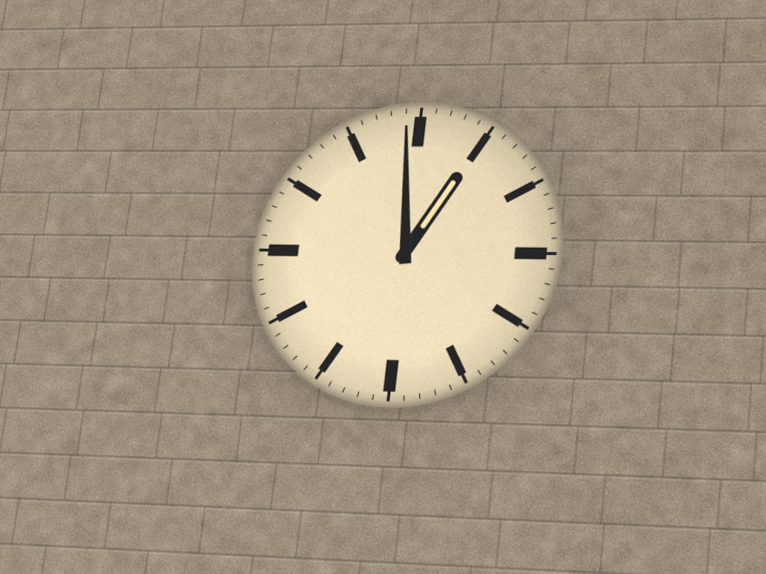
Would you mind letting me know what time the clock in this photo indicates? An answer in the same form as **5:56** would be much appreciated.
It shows **12:59**
